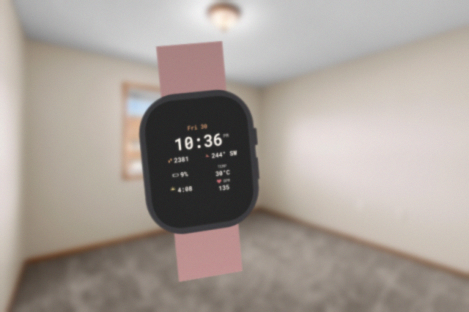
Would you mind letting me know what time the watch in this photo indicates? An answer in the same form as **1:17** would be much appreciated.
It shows **10:36**
